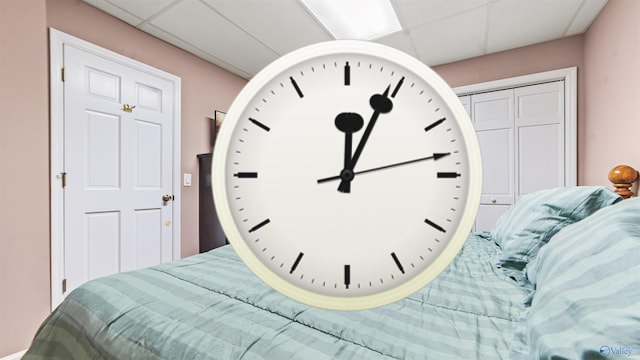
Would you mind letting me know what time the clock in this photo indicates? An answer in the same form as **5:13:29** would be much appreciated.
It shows **12:04:13**
